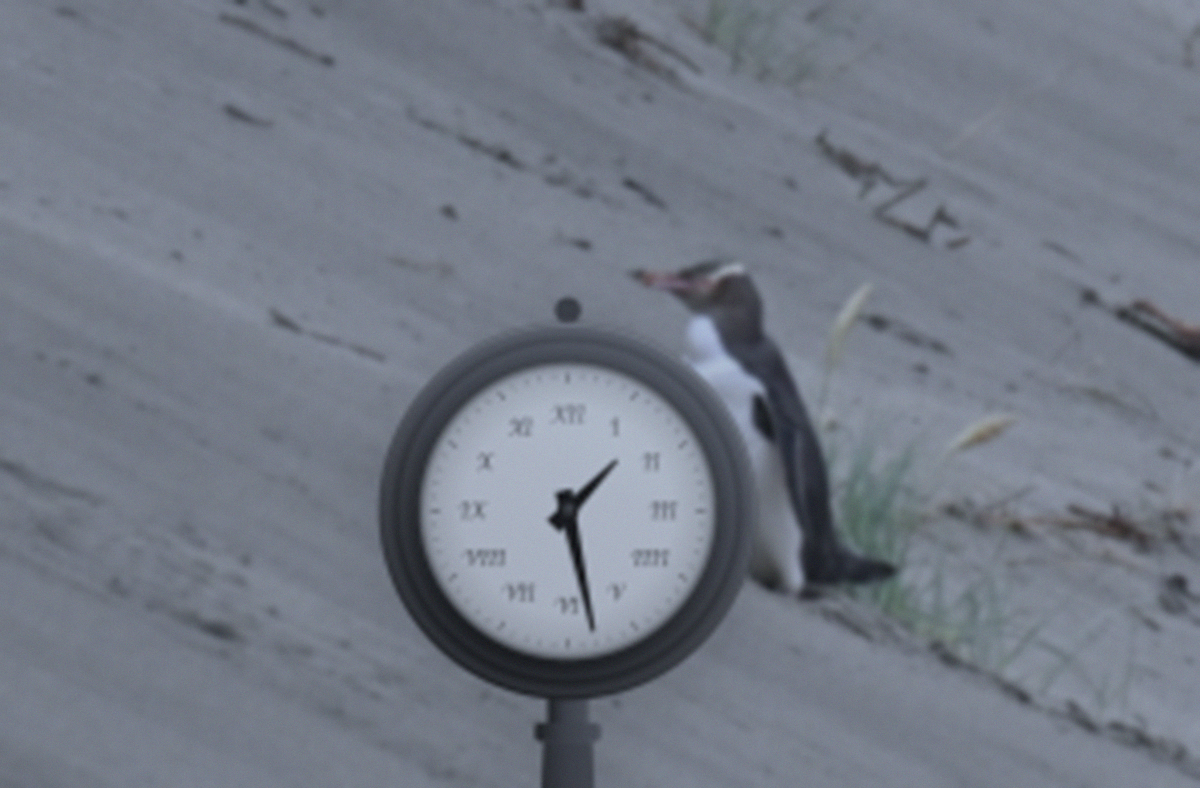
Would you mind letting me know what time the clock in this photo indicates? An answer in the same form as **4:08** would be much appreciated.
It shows **1:28**
